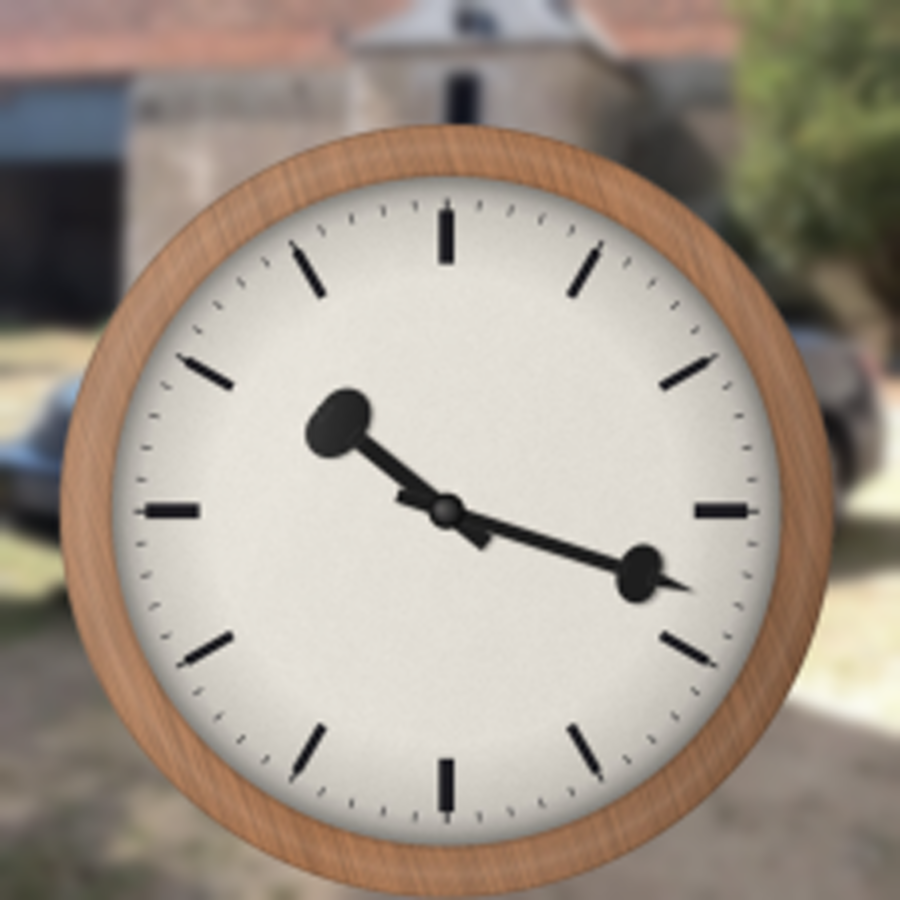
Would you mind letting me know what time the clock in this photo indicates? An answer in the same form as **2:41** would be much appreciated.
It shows **10:18**
